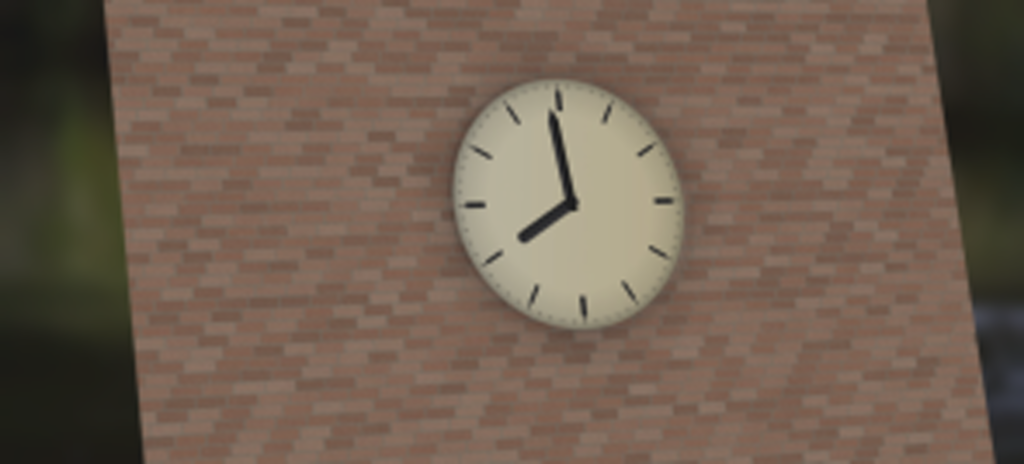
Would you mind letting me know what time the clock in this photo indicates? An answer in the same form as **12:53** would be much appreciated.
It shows **7:59**
